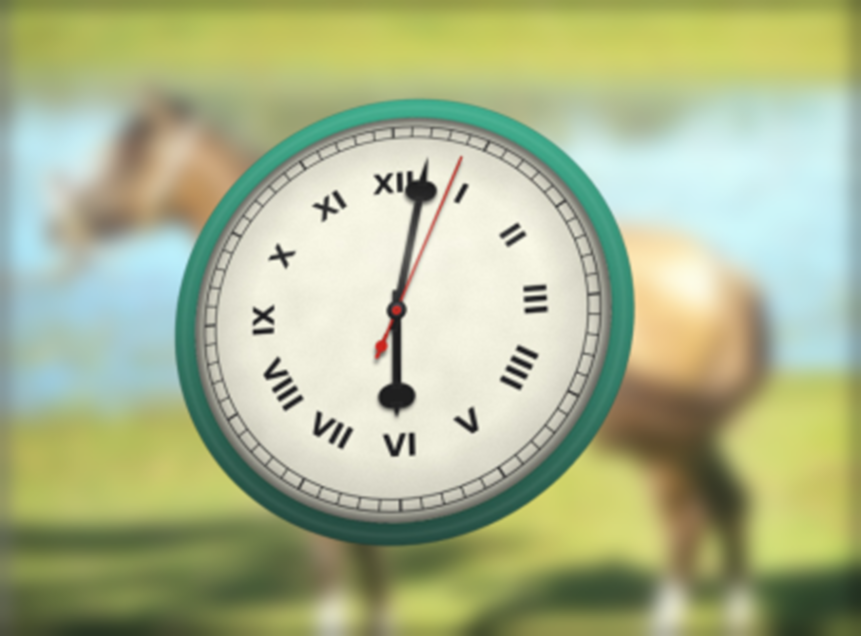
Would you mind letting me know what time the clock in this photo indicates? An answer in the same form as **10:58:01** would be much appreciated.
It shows **6:02:04**
